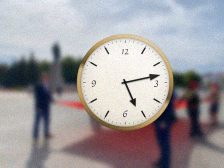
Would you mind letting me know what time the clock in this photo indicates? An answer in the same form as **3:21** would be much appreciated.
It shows **5:13**
